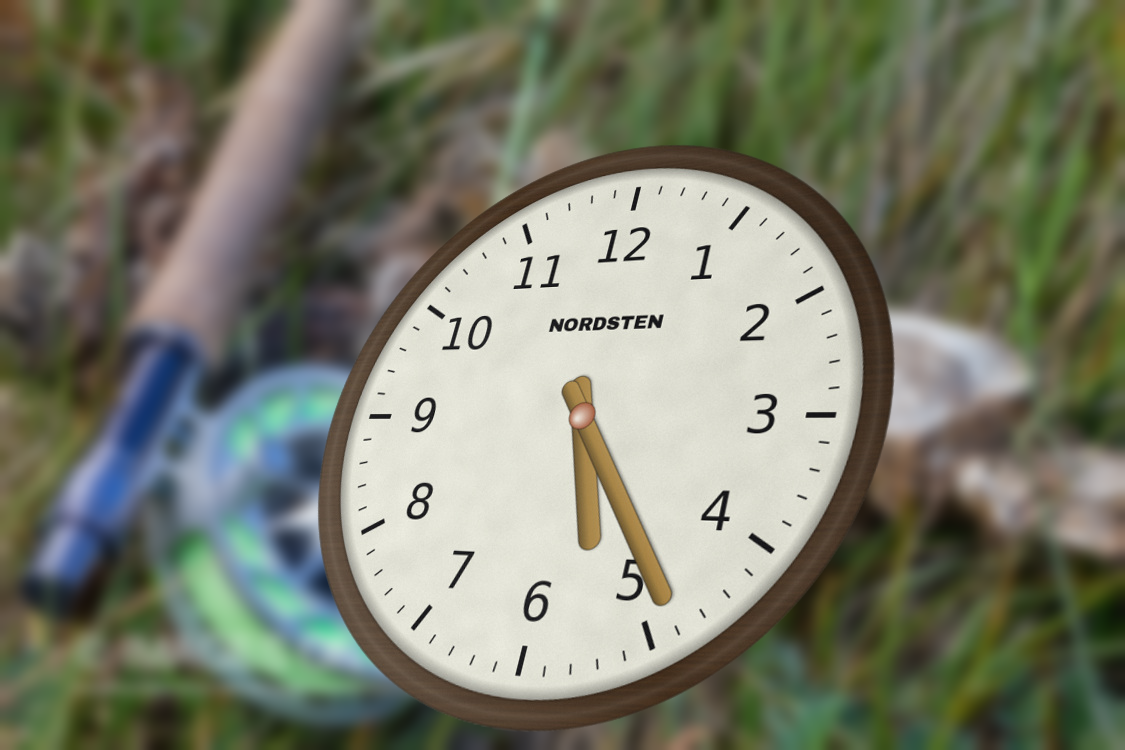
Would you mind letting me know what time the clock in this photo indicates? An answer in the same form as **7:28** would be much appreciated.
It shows **5:24**
